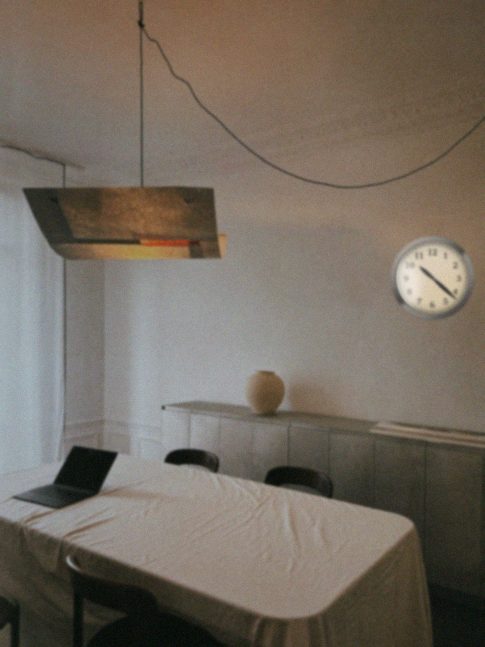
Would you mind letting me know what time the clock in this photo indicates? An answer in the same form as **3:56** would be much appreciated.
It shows **10:22**
